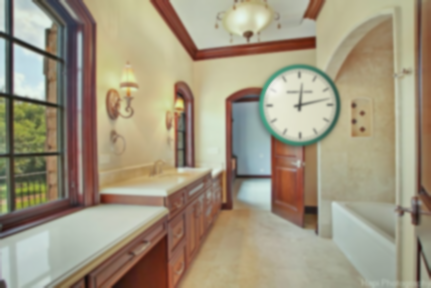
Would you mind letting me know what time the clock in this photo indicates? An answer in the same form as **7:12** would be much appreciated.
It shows **12:13**
